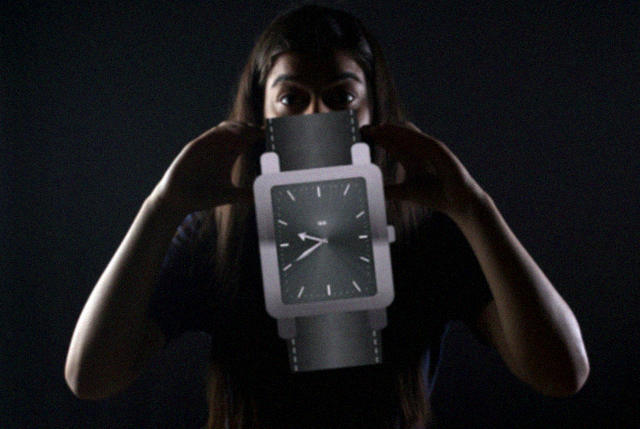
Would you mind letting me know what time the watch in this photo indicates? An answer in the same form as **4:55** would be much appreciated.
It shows **9:40**
